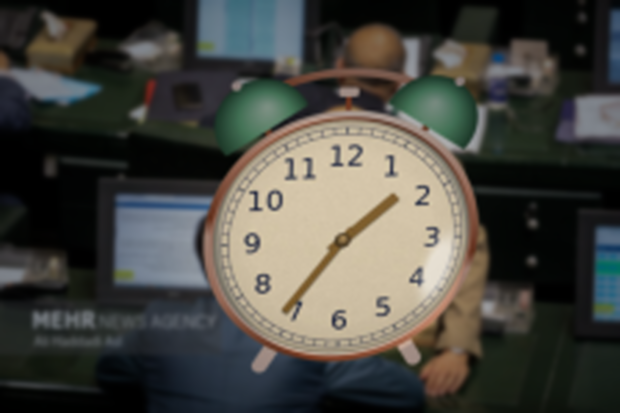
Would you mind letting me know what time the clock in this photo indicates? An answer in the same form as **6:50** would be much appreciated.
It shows **1:36**
